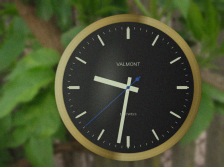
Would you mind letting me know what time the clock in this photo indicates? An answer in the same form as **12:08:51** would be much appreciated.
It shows **9:31:38**
